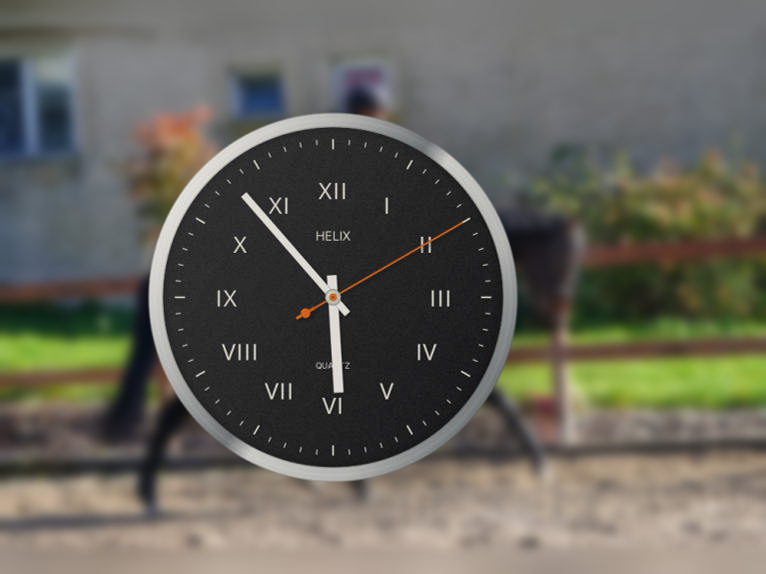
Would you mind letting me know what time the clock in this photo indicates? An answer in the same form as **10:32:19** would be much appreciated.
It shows **5:53:10**
